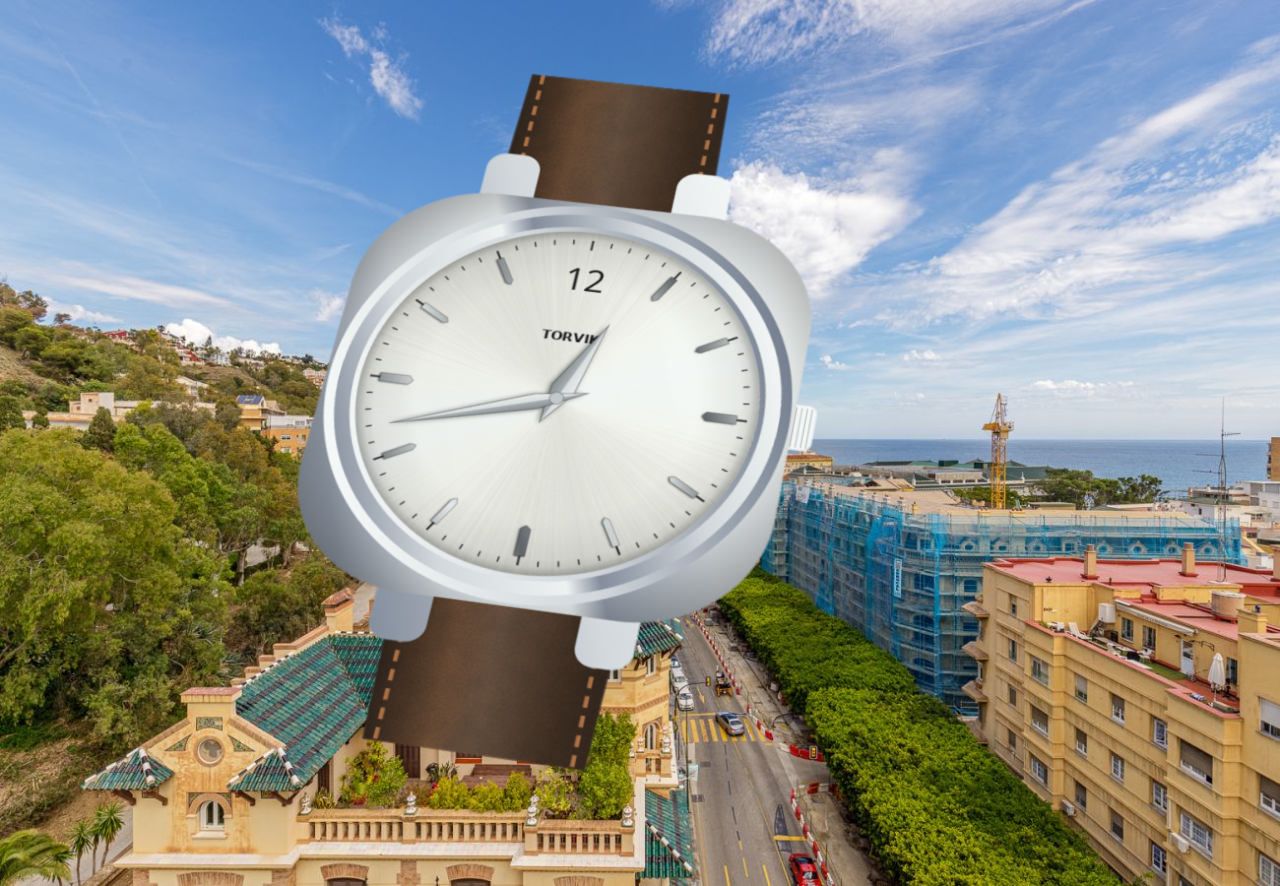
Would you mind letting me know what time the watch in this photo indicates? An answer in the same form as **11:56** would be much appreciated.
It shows **12:42**
